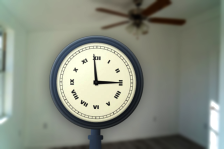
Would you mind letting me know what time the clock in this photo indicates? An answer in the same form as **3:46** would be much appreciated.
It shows **2:59**
